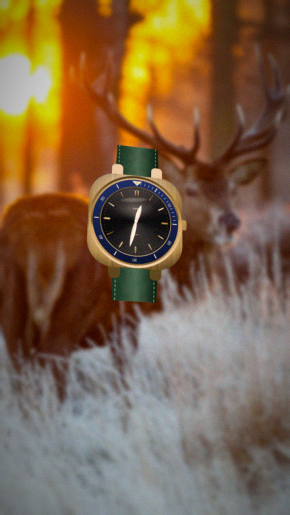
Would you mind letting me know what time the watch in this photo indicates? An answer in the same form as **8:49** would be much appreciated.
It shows **12:32**
